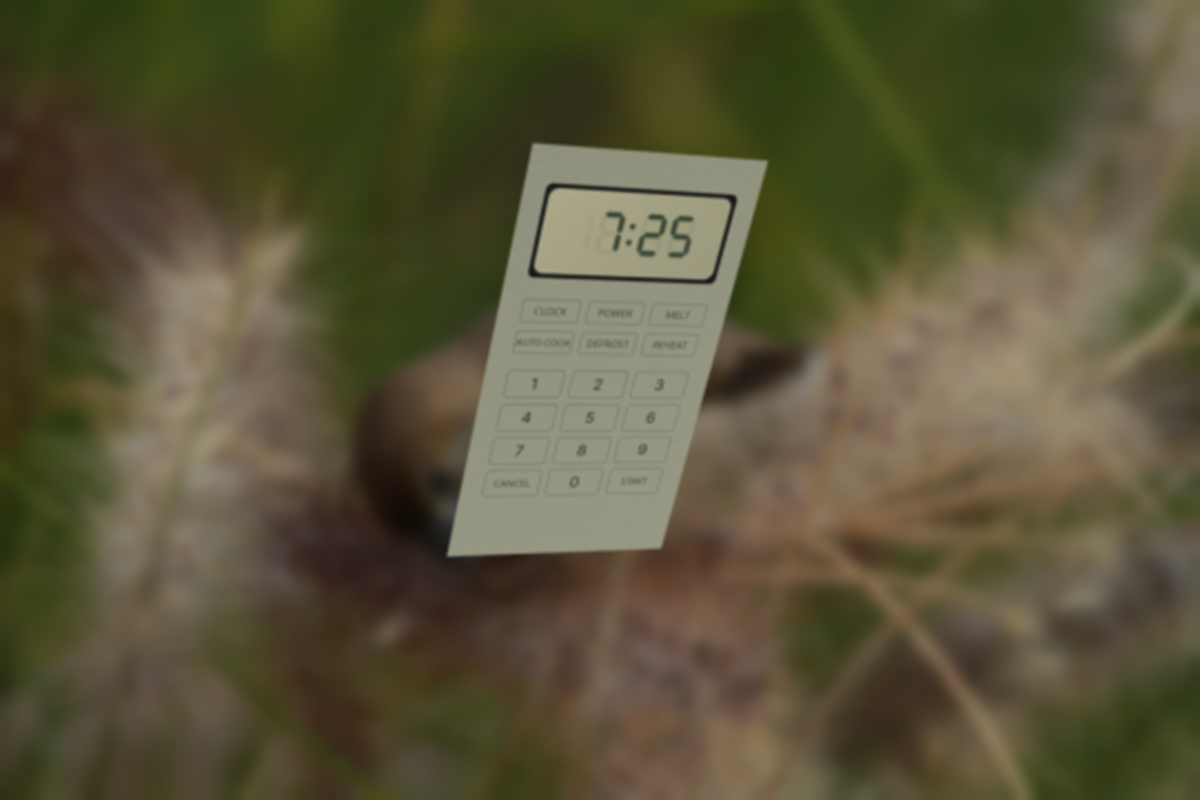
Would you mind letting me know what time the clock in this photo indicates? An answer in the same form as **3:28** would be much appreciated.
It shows **7:25**
